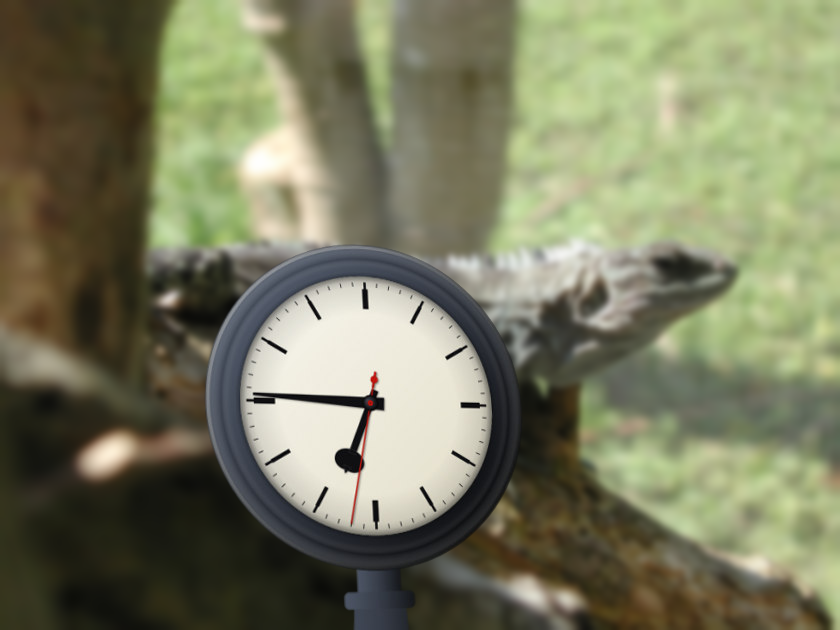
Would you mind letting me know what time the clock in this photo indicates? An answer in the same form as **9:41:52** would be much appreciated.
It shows **6:45:32**
